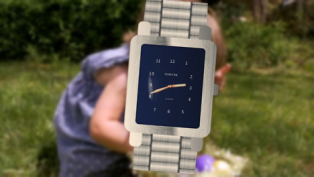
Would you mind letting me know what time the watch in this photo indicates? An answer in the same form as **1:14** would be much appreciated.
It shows **2:41**
